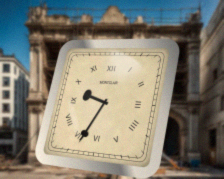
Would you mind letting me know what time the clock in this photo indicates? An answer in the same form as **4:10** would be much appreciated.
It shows **9:34**
